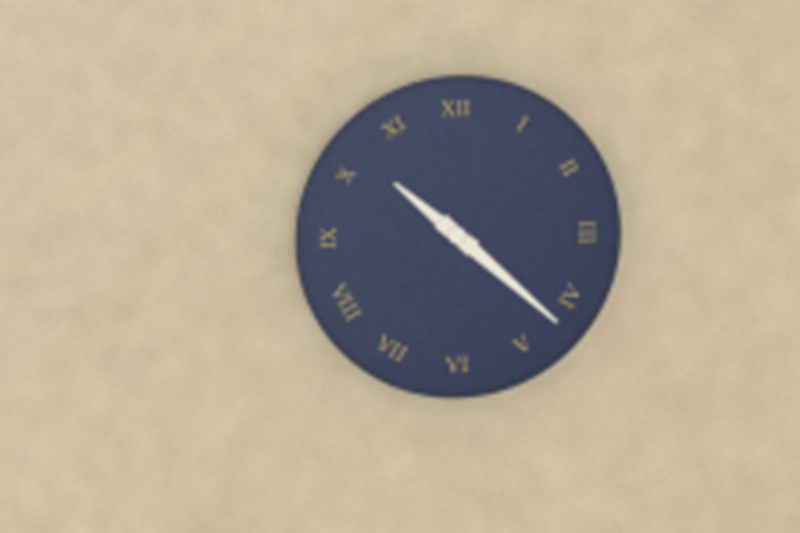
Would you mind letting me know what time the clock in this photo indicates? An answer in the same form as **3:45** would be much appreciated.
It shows **10:22**
